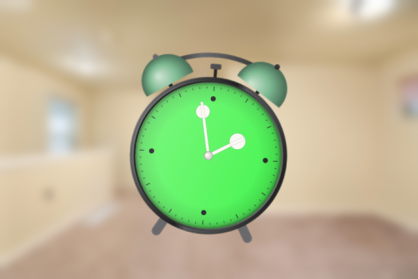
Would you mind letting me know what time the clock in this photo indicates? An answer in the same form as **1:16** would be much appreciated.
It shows **1:58**
